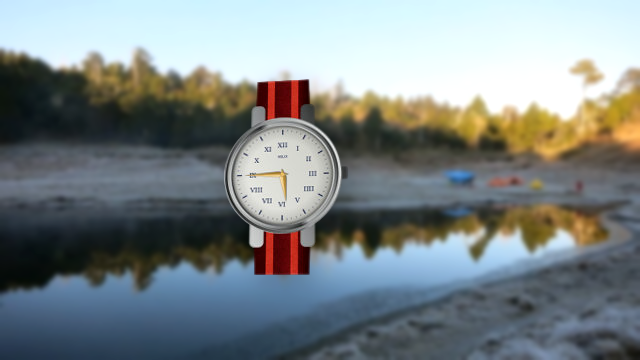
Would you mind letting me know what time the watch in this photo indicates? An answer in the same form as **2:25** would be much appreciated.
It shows **5:45**
